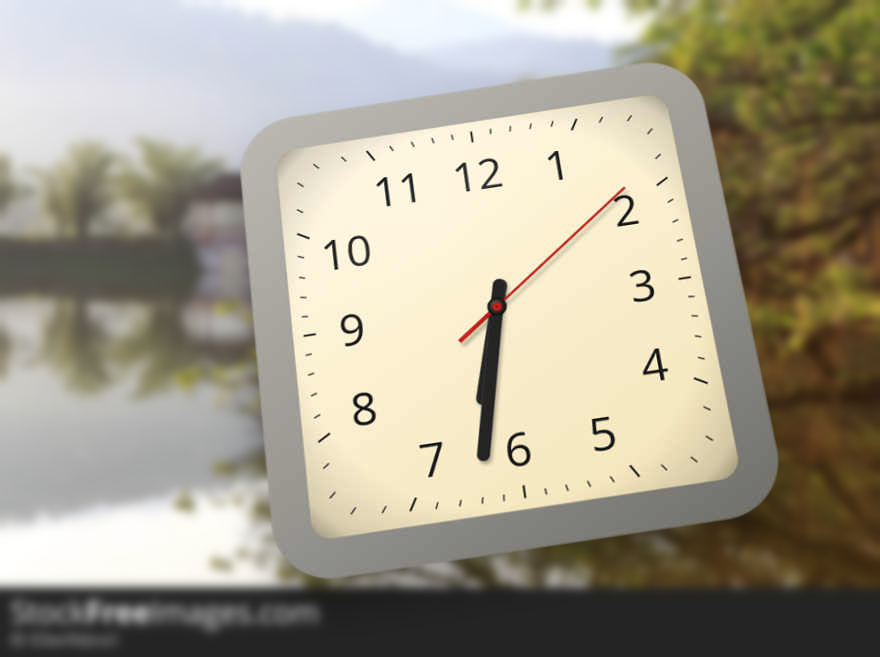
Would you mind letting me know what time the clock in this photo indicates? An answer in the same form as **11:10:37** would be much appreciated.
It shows **6:32:09**
